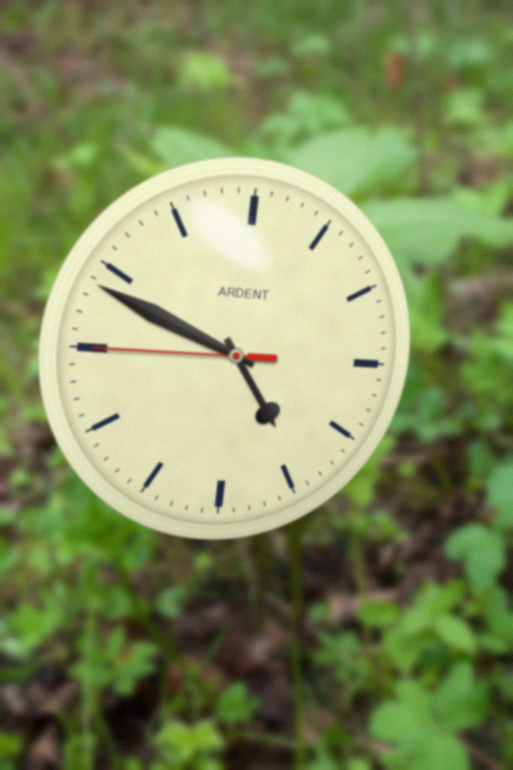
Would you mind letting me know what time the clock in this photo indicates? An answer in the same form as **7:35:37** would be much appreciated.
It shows **4:48:45**
